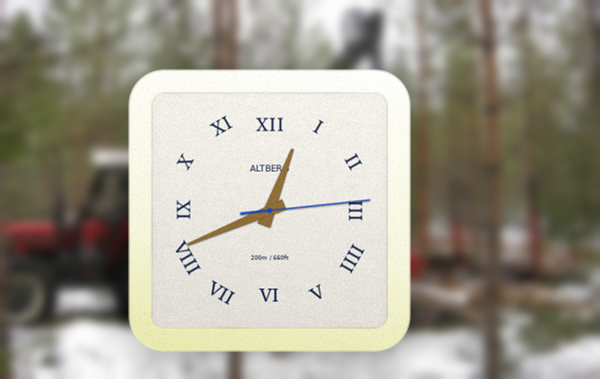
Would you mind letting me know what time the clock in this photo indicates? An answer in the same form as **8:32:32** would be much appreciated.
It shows **12:41:14**
